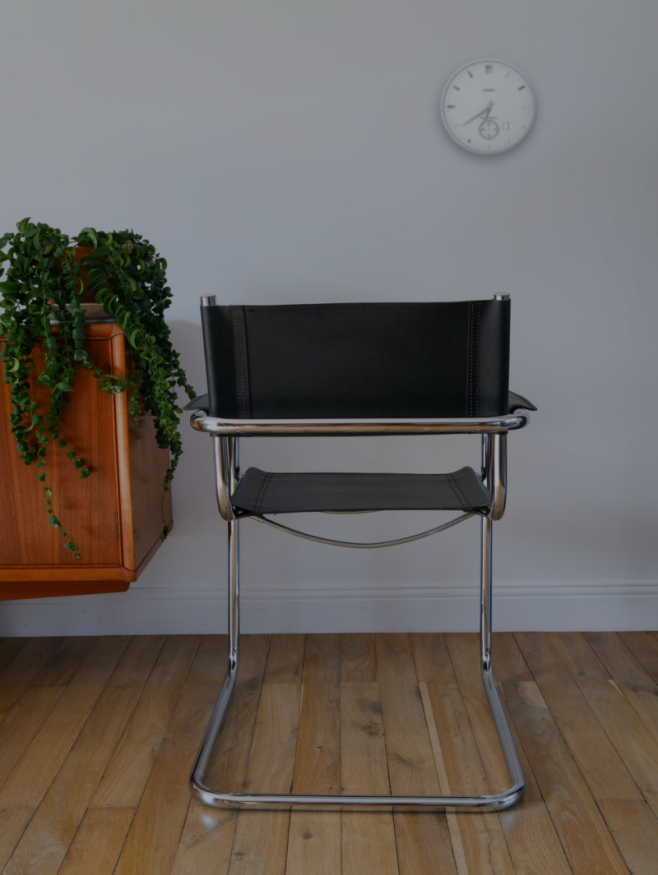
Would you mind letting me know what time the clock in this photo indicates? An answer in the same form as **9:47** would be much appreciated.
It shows **6:39**
